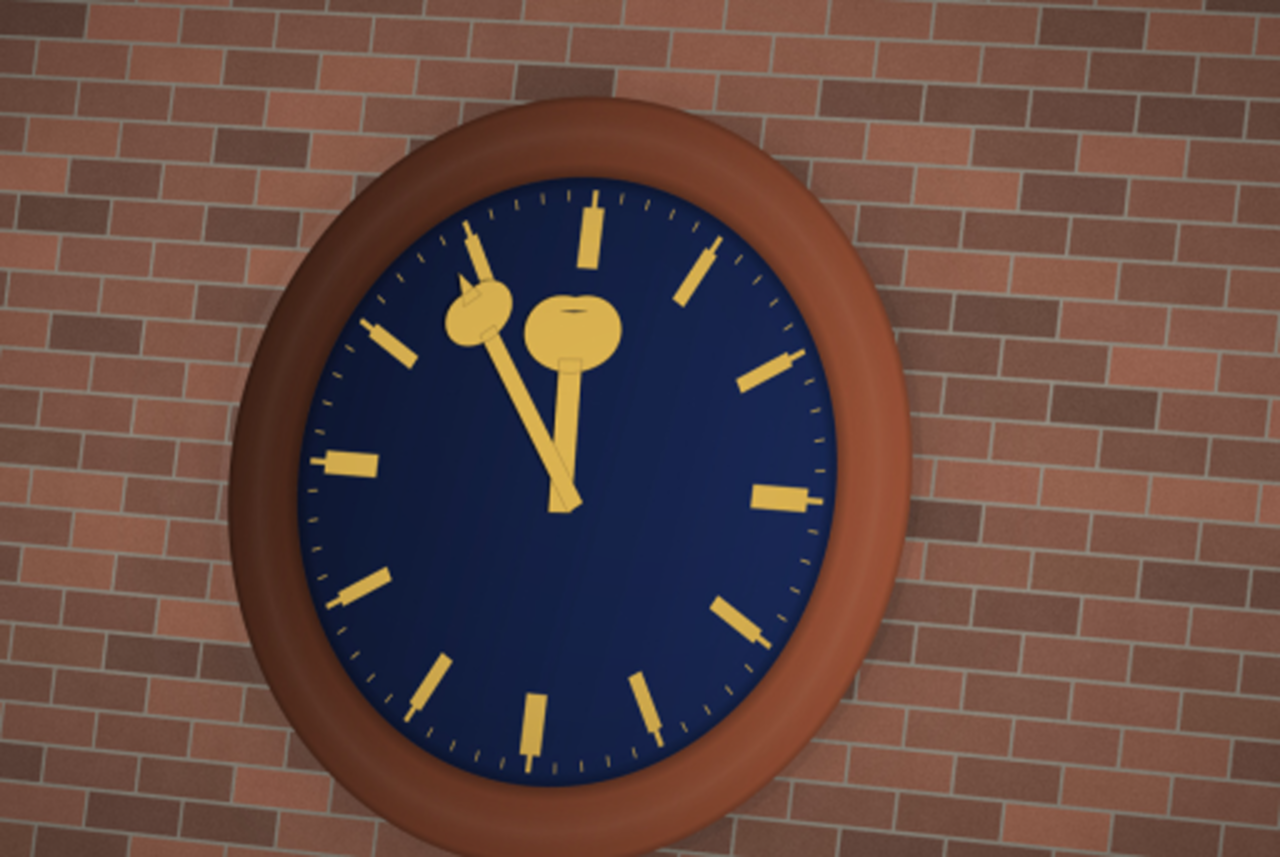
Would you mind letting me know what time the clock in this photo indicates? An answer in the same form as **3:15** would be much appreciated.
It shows **11:54**
